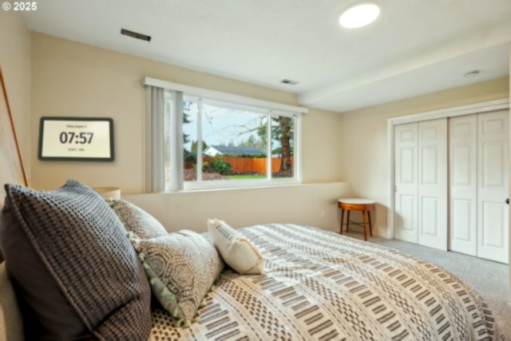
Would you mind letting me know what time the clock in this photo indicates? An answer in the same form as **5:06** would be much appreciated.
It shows **7:57**
